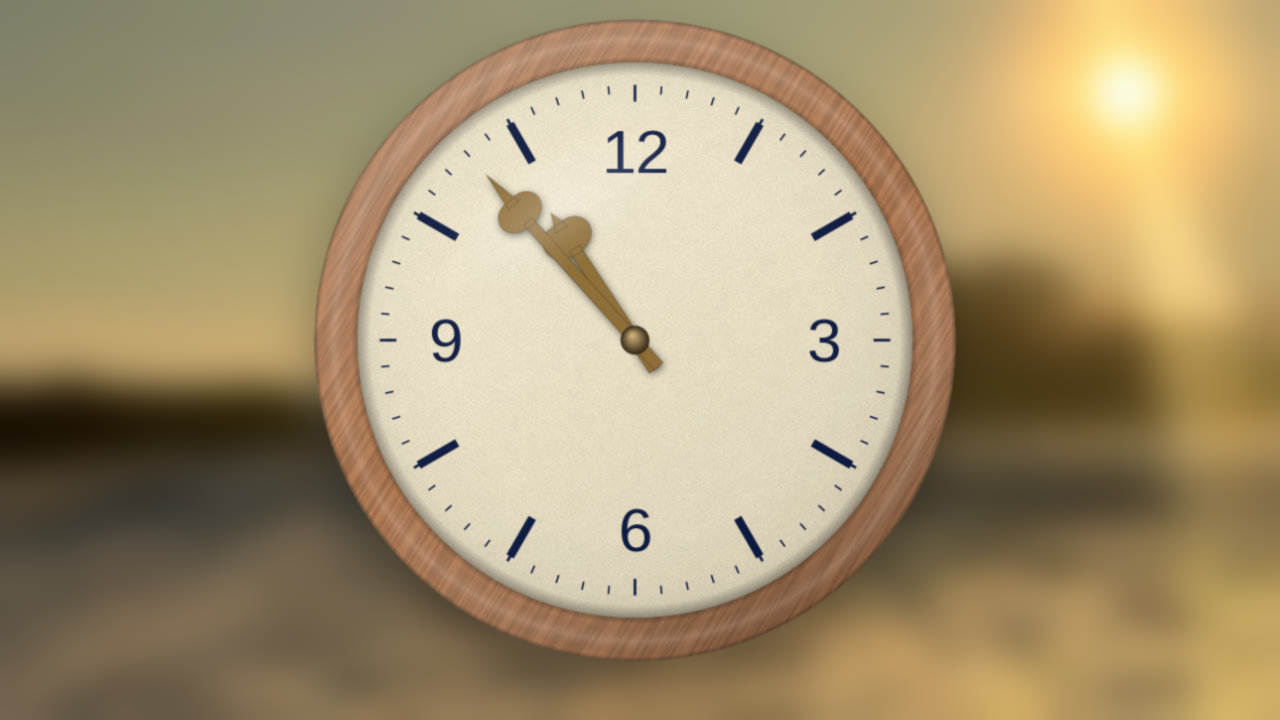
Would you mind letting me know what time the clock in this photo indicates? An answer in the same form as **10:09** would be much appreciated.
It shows **10:53**
